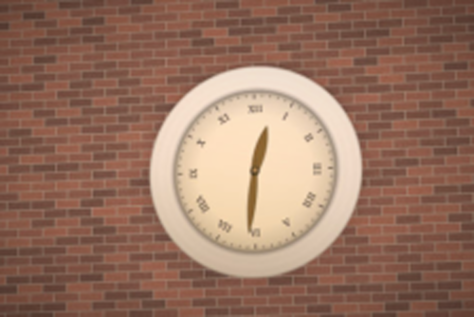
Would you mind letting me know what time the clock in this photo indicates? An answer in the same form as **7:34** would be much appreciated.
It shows **12:31**
